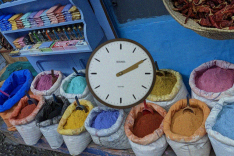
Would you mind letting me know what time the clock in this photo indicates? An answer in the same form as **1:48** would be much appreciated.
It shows **2:10**
